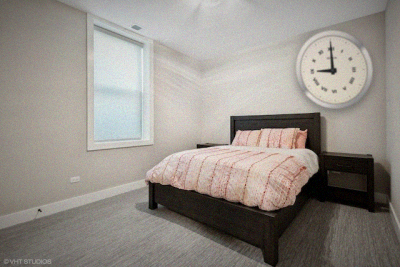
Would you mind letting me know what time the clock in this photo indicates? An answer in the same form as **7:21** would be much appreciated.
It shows **9:00**
